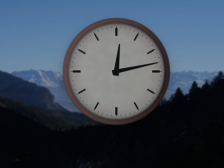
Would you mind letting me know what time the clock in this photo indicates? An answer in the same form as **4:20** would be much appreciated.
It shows **12:13**
